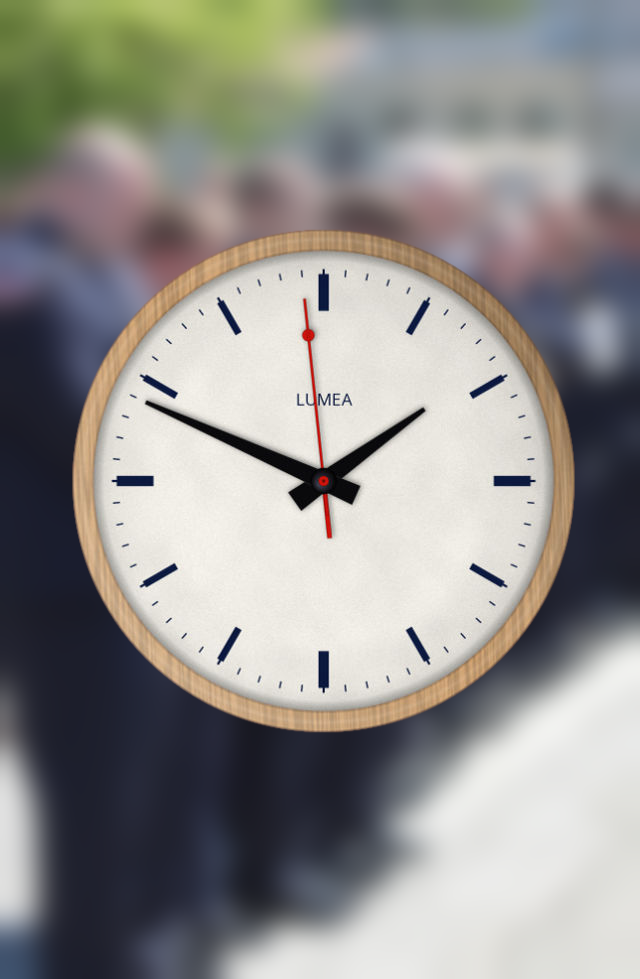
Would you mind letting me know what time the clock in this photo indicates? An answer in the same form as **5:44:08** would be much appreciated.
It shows **1:48:59**
